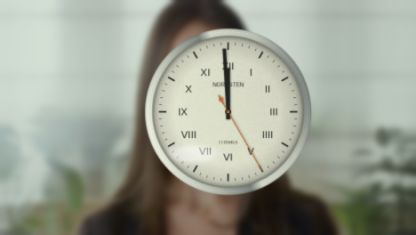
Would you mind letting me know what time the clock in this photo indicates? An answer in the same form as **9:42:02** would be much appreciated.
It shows **11:59:25**
